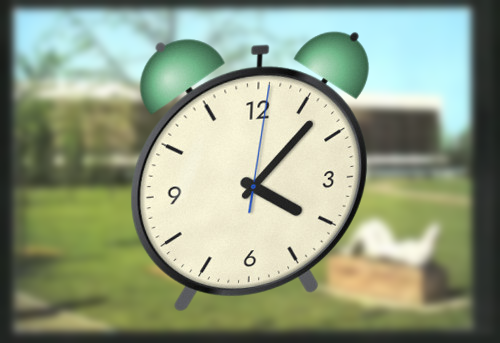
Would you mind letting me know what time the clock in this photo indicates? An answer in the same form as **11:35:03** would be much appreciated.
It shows **4:07:01**
